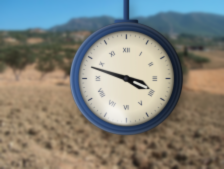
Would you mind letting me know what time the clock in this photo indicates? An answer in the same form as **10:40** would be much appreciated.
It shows **3:48**
